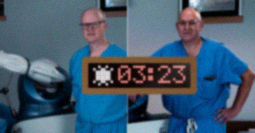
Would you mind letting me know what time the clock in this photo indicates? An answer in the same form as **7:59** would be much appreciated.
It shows **3:23**
